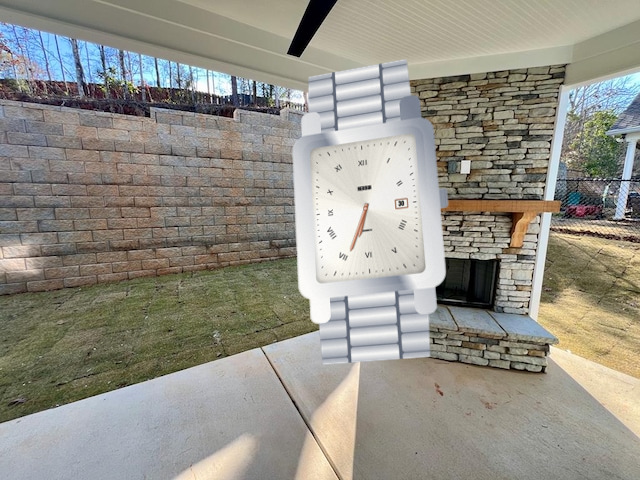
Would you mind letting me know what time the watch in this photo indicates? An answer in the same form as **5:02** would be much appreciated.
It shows **6:34**
